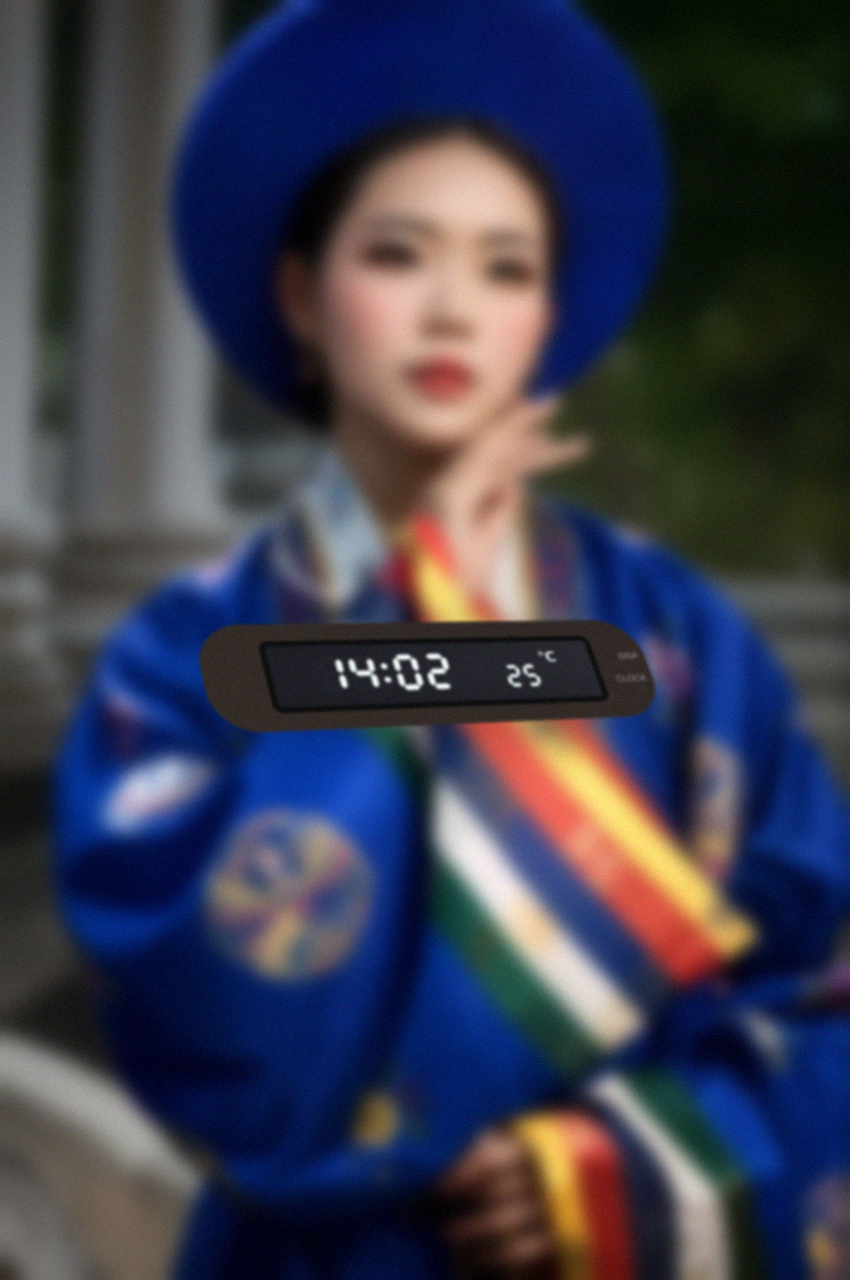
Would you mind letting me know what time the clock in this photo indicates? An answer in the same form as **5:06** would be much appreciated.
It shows **14:02**
